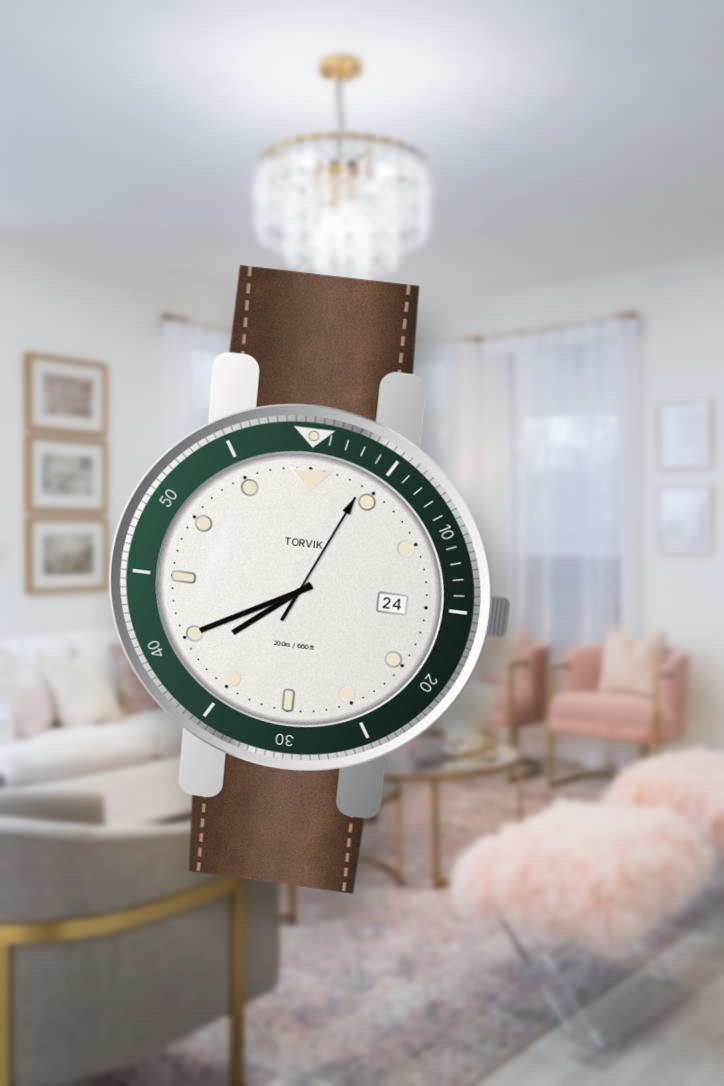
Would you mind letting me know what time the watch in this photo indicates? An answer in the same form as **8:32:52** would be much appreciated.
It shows **7:40:04**
